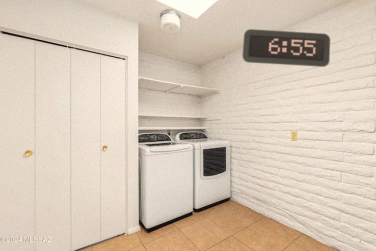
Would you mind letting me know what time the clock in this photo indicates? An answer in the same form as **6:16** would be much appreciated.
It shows **6:55**
